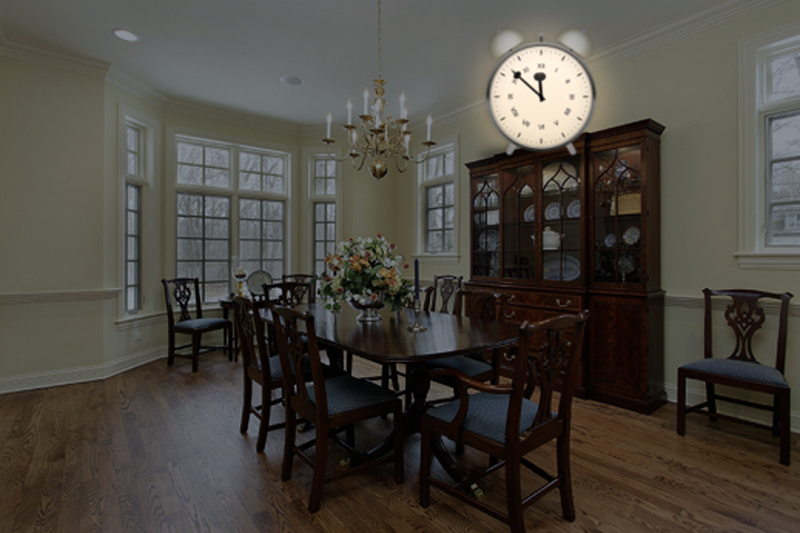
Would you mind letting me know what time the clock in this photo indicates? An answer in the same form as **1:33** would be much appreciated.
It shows **11:52**
